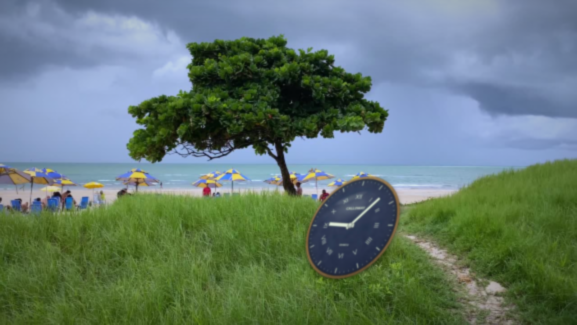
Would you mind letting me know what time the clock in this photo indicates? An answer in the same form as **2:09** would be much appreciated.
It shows **9:07**
